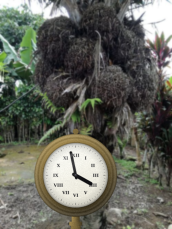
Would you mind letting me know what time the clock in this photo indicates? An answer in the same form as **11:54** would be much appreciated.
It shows **3:58**
